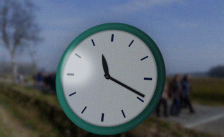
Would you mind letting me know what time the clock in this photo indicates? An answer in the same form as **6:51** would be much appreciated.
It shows **11:19**
